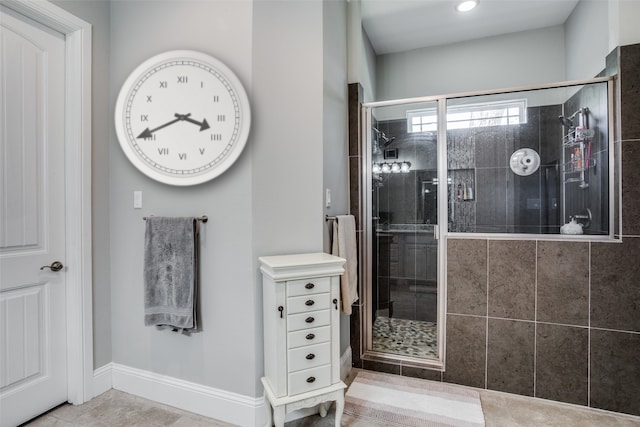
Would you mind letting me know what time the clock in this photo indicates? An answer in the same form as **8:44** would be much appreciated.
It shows **3:41**
